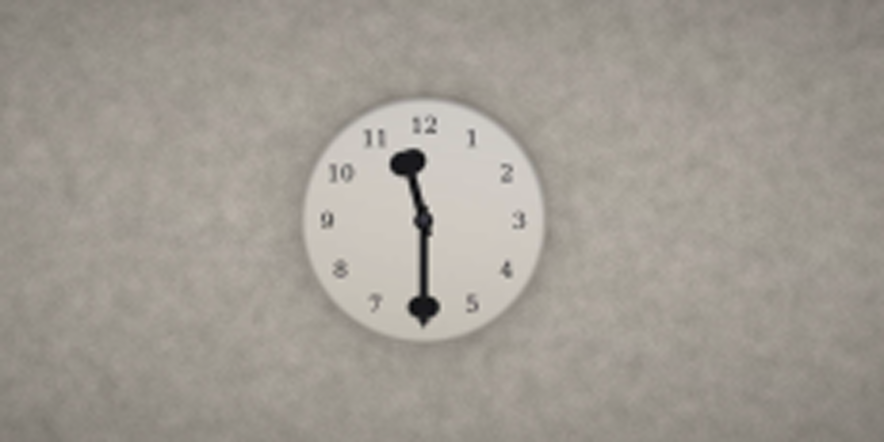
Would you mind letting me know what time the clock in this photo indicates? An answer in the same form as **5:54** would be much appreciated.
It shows **11:30**
